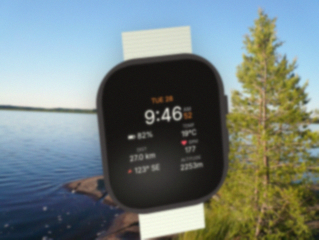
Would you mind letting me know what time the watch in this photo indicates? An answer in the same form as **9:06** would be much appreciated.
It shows **9:46**
